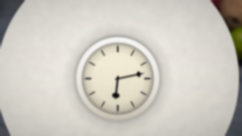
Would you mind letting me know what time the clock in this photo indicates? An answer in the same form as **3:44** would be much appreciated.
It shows **6:13**
